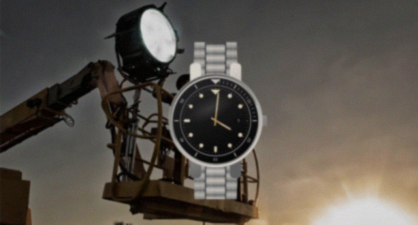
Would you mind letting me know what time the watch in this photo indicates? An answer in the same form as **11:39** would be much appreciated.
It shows **4:01**
